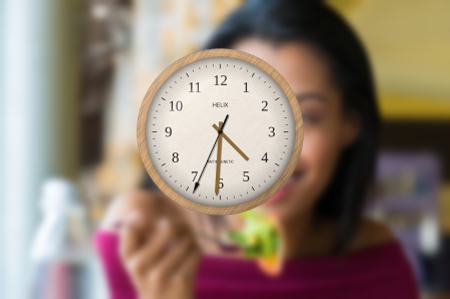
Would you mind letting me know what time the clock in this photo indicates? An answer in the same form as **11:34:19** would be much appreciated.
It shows **4:30:34**
